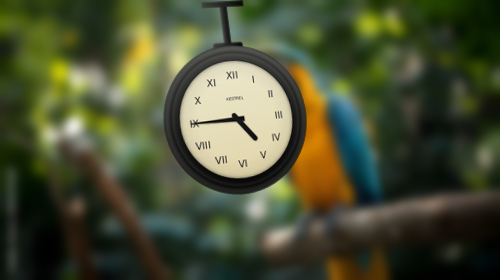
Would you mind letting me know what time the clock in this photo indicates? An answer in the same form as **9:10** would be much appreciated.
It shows **4:45**
